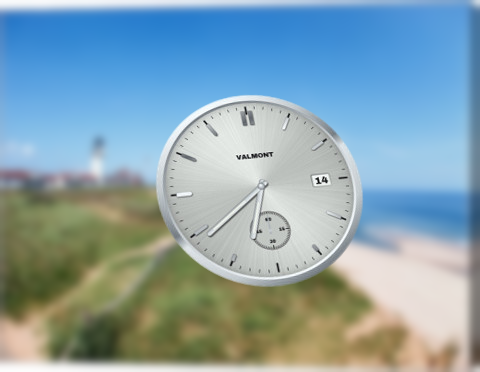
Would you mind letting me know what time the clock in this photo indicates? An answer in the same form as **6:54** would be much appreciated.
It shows **6:39**
